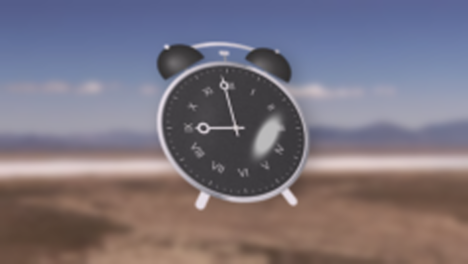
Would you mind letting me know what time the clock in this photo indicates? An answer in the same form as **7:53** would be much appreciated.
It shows **8:59**
